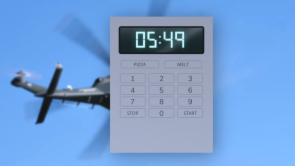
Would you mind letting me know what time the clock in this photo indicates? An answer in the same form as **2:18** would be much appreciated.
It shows **5:49**
